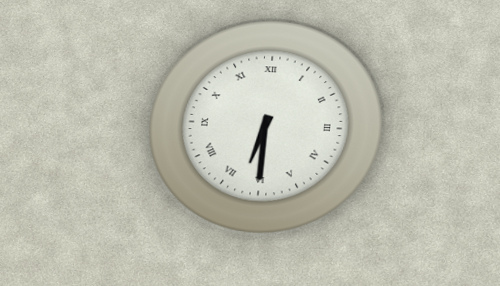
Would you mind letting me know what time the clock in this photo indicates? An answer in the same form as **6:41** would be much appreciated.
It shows **6:30**
